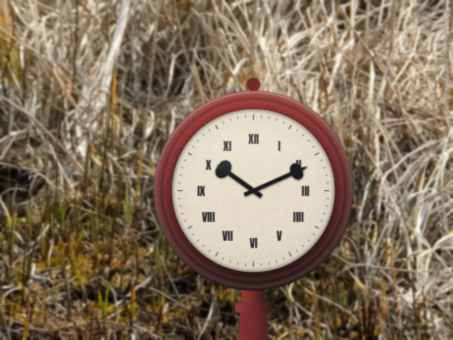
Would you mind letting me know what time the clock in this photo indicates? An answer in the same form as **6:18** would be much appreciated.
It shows **10:11**
